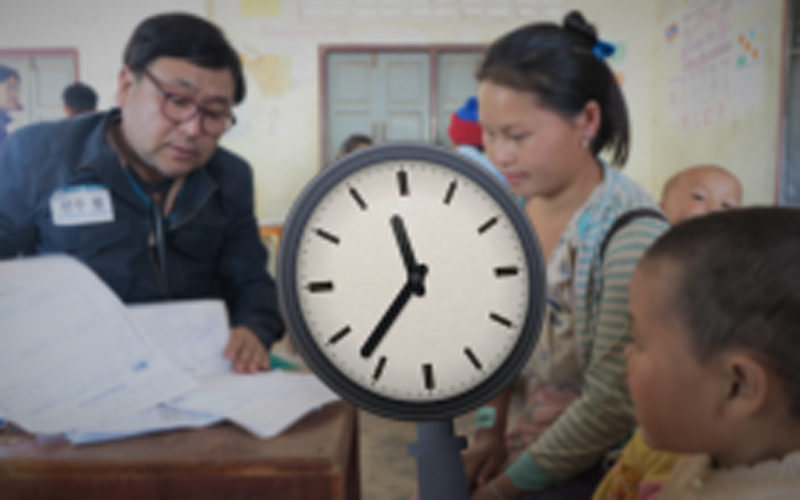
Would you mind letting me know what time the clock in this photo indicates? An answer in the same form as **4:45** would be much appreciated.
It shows **11:37**
